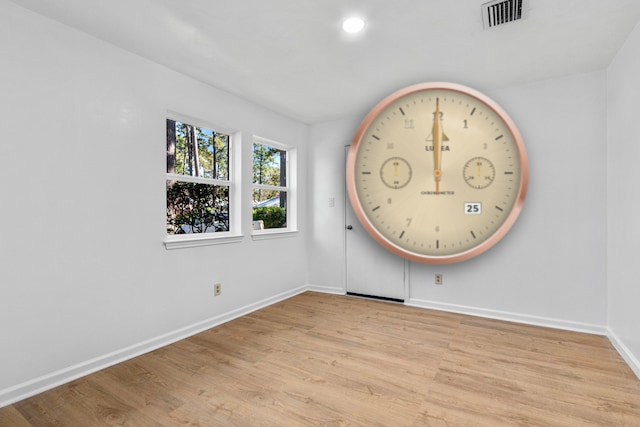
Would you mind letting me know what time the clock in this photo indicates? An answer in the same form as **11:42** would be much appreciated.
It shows **12:00**
